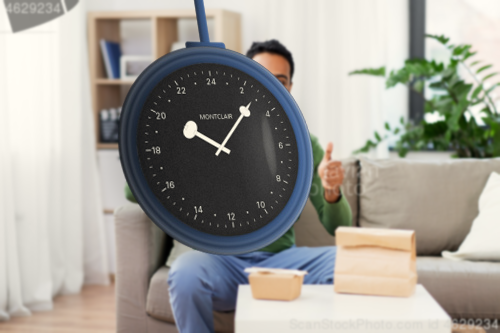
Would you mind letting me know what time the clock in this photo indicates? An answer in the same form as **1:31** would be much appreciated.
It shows **20:07**
